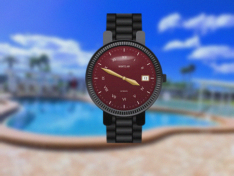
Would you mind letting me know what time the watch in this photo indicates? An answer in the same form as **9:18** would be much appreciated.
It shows **3:49**
